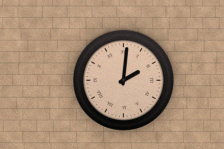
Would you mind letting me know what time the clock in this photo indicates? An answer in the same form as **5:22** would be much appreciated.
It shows **2:01**
